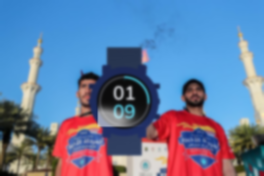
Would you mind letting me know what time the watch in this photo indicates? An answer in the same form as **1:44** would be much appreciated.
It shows **1:09**
